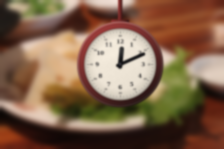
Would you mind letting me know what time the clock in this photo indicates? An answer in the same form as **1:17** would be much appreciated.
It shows **12:11**
